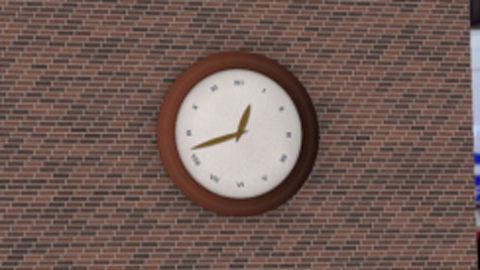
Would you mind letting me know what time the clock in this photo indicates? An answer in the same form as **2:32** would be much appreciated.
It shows **12:42**
